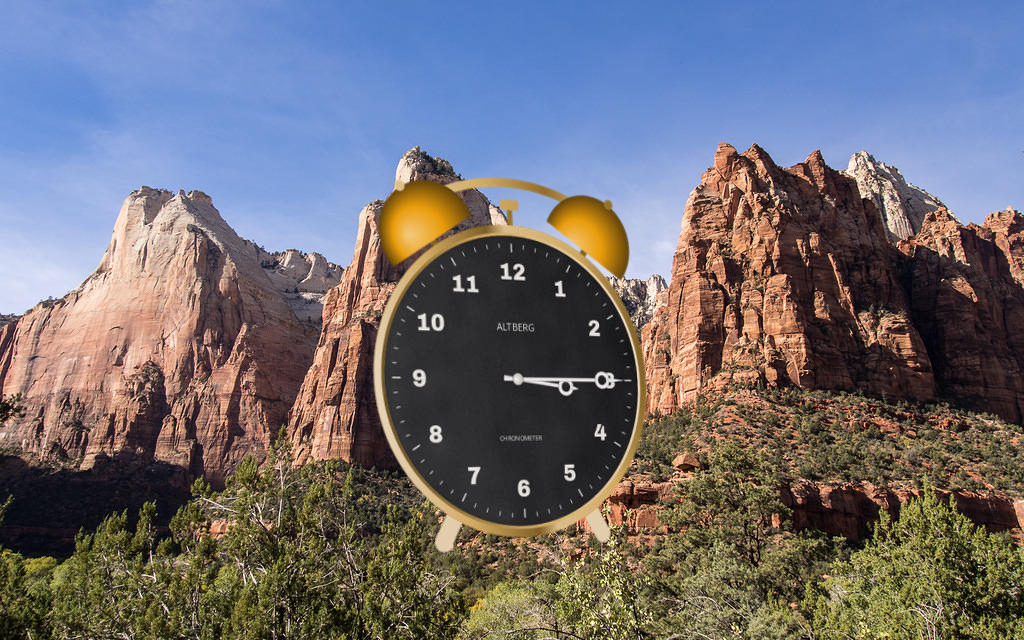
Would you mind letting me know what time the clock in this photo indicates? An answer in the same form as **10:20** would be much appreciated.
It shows **3:15**
